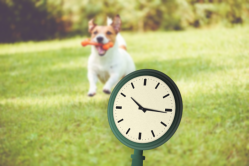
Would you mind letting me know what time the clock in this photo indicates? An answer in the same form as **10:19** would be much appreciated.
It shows **10:16**
